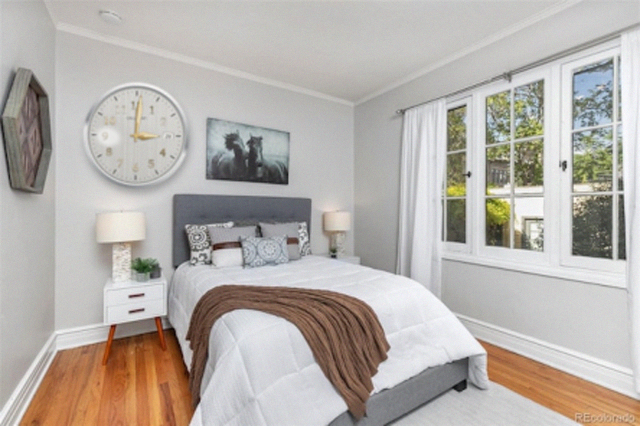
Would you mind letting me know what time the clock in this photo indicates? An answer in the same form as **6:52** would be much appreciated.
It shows **3:01**
